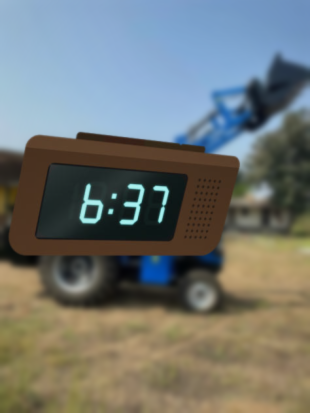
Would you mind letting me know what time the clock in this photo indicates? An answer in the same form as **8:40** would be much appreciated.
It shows **6:37**
